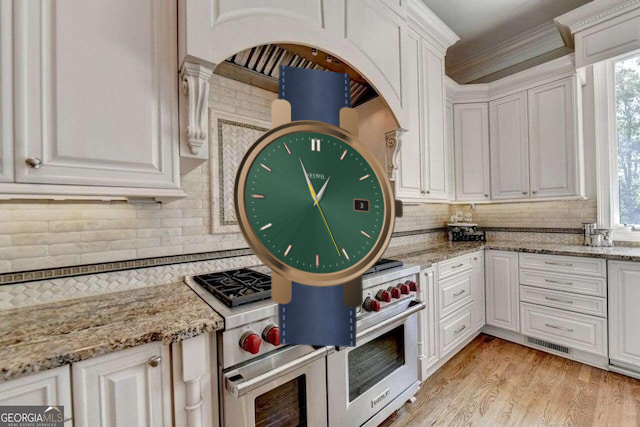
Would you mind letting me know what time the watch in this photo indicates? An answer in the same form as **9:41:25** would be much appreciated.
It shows **12:56:26**
